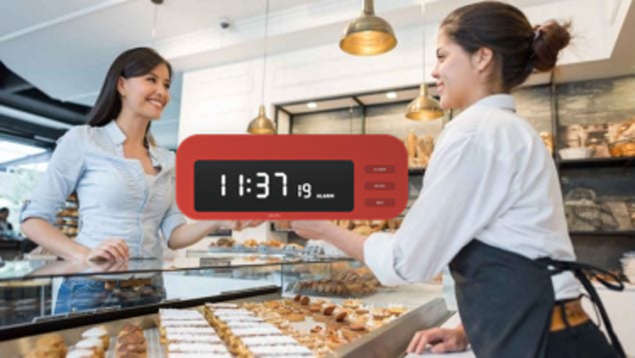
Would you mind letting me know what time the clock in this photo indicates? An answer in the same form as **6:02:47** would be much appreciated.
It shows **11:37:19**
